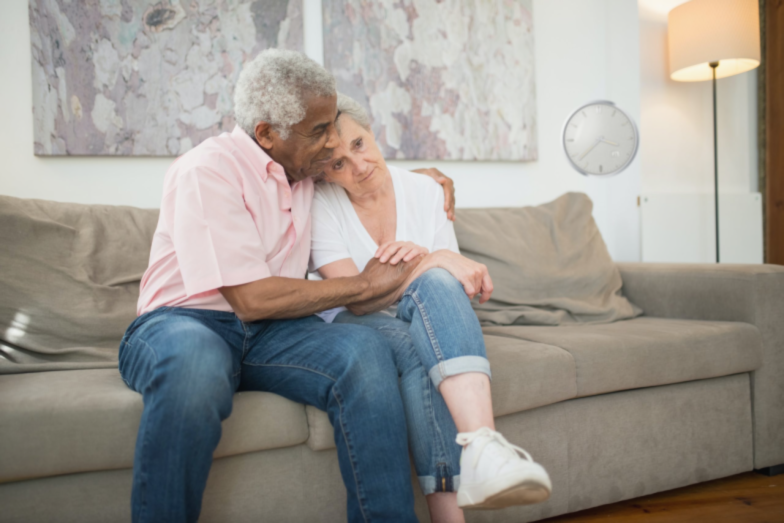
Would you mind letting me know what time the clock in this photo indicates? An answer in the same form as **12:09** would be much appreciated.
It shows **3:38**
